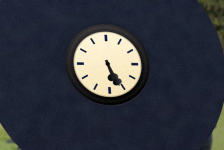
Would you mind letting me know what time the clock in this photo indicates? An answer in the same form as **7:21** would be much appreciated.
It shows **5:26**
